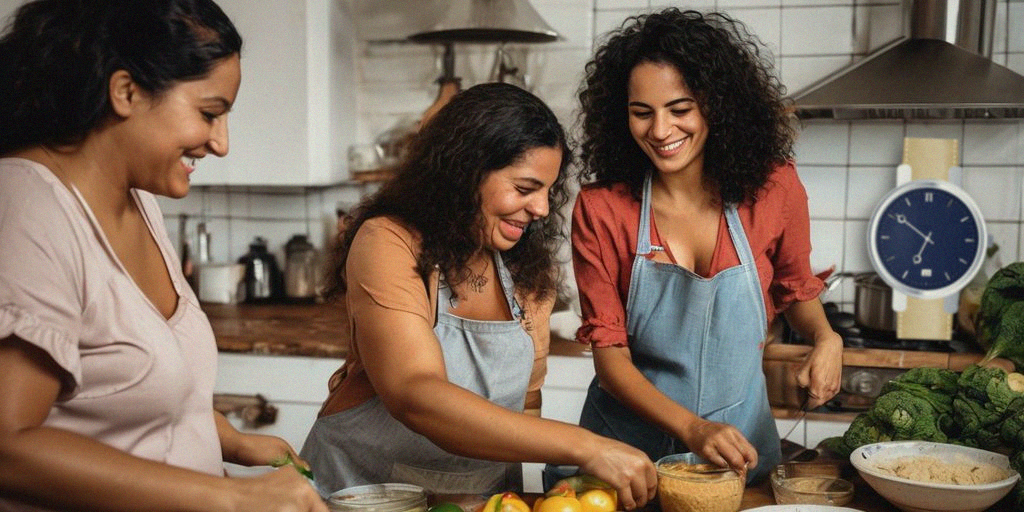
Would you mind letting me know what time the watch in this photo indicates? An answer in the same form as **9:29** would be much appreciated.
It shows **6:51**
